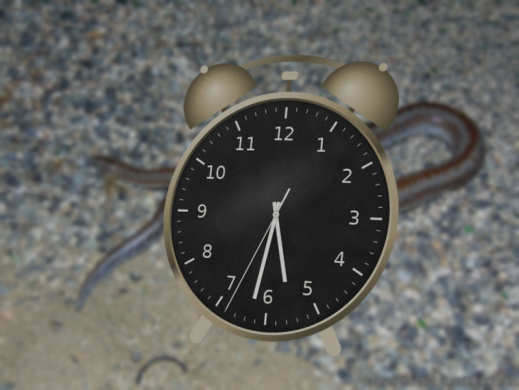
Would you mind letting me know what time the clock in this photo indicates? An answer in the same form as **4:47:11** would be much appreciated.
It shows **5:31:34**
